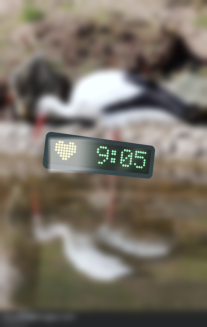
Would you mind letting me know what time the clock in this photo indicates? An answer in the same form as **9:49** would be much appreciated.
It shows **9:05**
